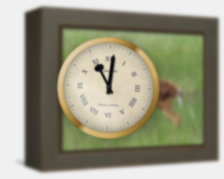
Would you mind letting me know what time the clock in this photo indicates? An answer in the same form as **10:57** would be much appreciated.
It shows **11:01**
